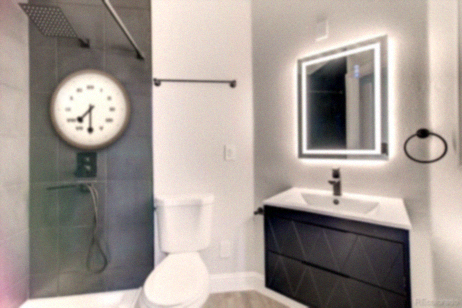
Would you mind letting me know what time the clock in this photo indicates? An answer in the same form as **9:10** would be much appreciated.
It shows **7:30**
